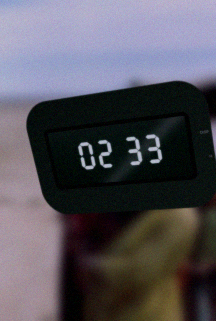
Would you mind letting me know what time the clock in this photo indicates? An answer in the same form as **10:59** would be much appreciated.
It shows **2:33**
